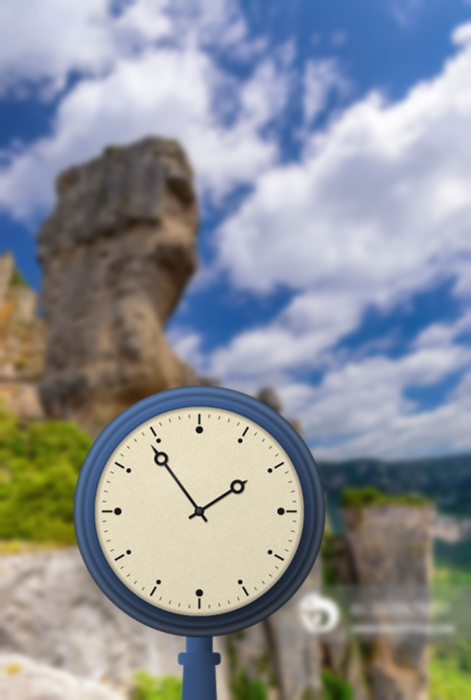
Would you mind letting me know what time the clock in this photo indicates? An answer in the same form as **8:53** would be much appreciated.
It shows **1:54**
